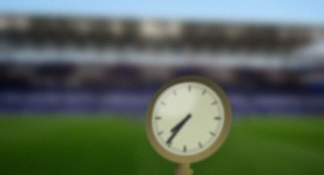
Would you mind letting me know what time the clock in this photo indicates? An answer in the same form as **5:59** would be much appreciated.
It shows **7:36**
